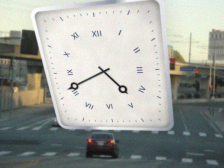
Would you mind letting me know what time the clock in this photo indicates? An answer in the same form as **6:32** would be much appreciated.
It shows **4:41**
